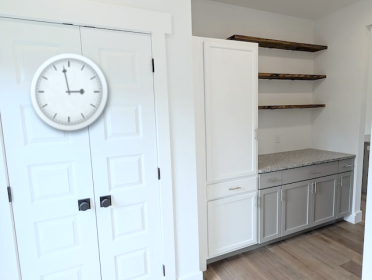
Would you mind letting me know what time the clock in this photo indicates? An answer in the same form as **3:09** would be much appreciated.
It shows **2:58**
